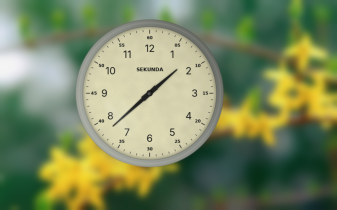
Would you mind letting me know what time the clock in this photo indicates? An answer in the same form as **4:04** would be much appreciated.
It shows **1:38**
